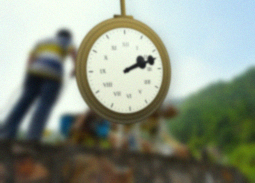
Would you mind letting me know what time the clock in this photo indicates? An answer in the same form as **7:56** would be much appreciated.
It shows **2:12**
